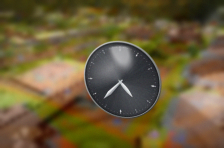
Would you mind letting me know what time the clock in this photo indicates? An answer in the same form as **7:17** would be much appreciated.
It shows **4:37**
